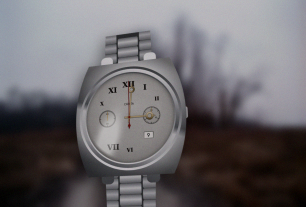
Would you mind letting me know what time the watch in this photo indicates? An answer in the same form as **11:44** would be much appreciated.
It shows **3:01**
